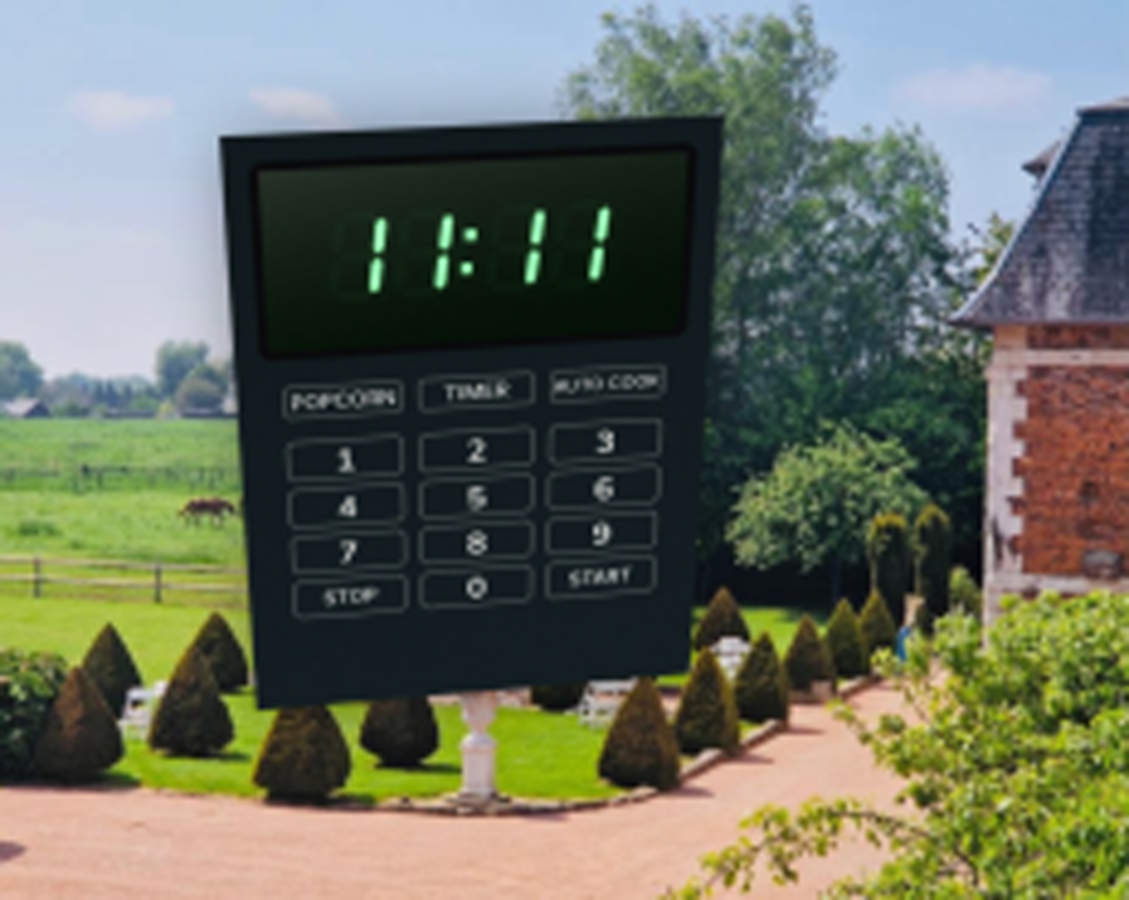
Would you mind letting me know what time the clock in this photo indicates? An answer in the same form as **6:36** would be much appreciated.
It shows **11:11**
